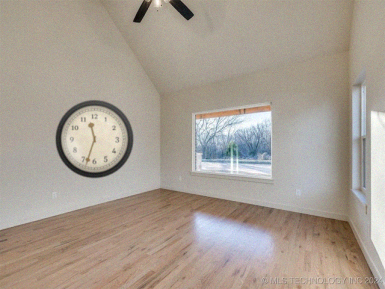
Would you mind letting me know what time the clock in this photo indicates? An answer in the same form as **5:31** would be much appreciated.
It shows **11:33**
